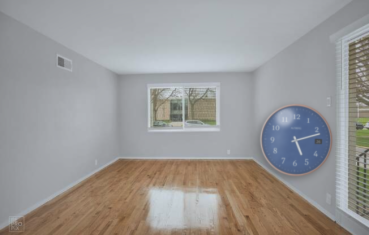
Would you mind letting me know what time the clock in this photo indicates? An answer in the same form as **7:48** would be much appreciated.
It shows **5:12**
